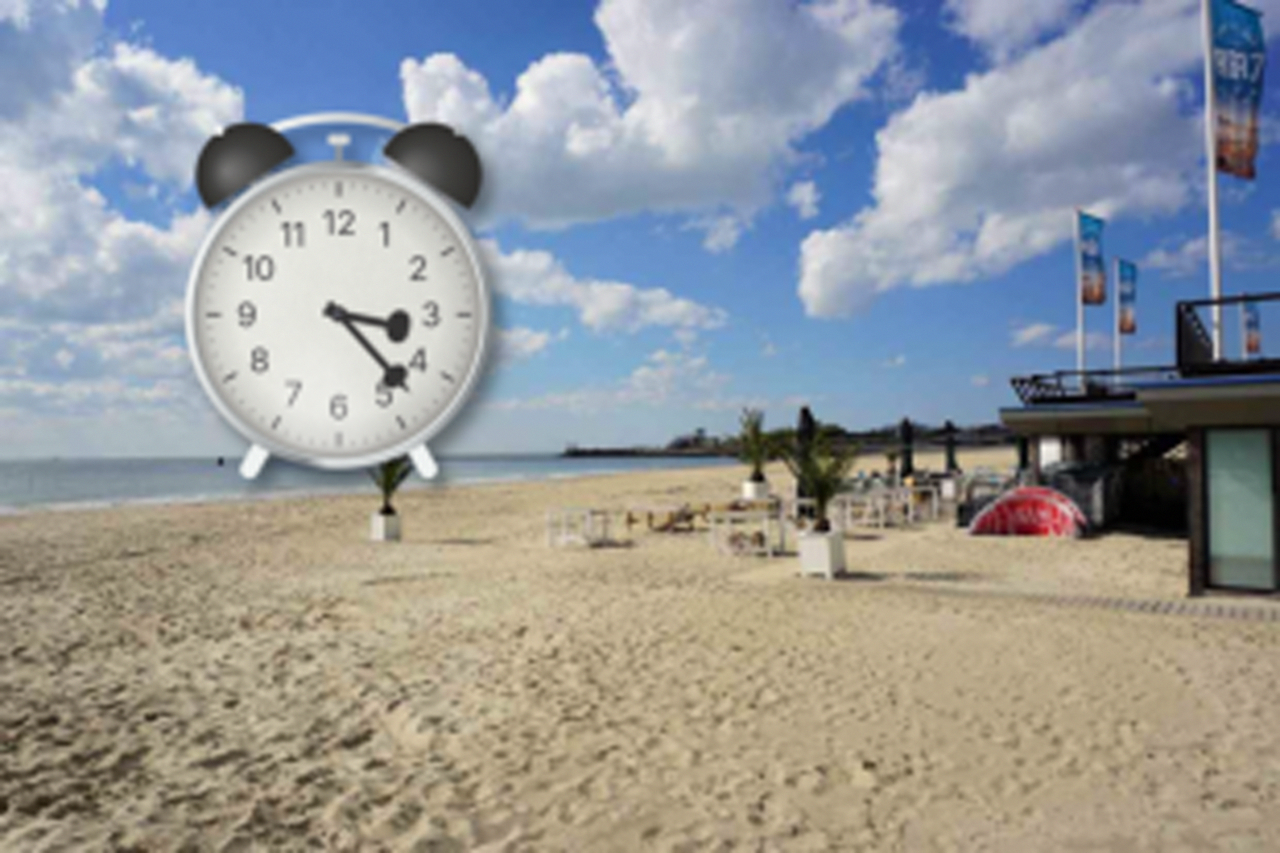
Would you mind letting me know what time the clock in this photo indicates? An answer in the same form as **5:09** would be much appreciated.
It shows **3:23**
